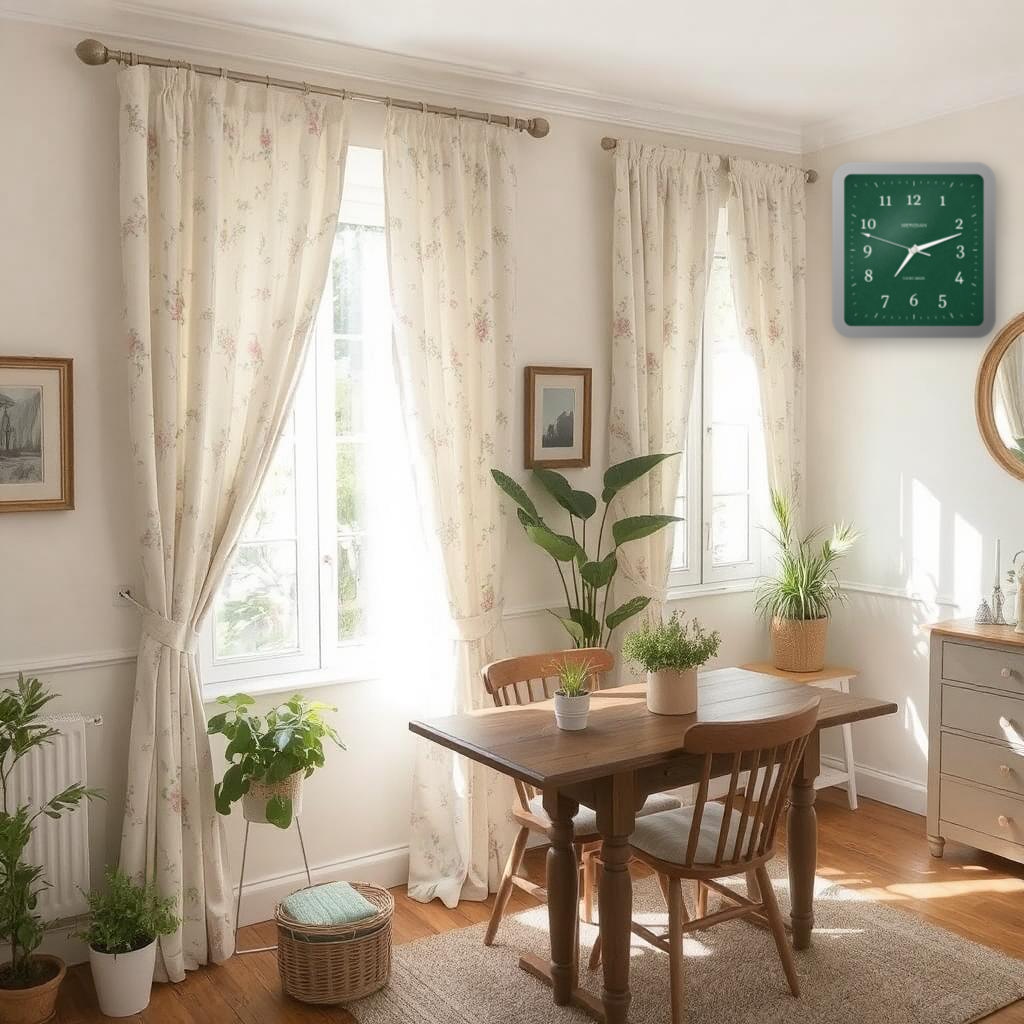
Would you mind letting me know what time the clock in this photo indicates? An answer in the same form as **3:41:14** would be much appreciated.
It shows **7:11:48**
